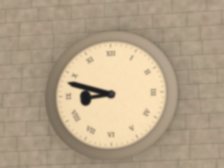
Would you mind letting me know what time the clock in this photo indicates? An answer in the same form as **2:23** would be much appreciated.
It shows **8:48**
